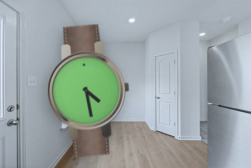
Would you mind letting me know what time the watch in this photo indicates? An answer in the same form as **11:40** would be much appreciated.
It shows **4:29**
